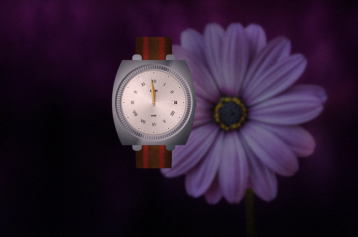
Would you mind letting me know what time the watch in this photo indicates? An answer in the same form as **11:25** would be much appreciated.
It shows **11:59**
